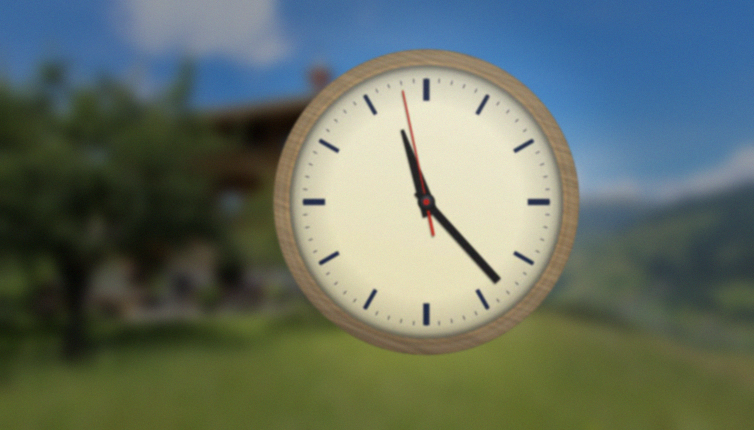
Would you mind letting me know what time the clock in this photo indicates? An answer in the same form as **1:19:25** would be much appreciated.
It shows **11:22:58**
